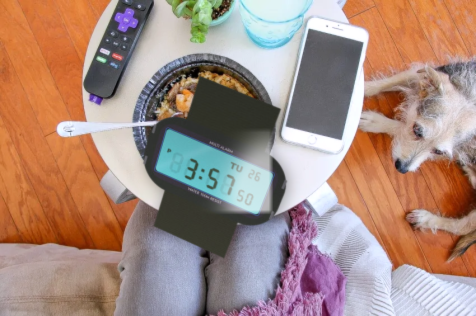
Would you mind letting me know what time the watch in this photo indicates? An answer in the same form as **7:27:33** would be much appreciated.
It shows **3:57:50**
